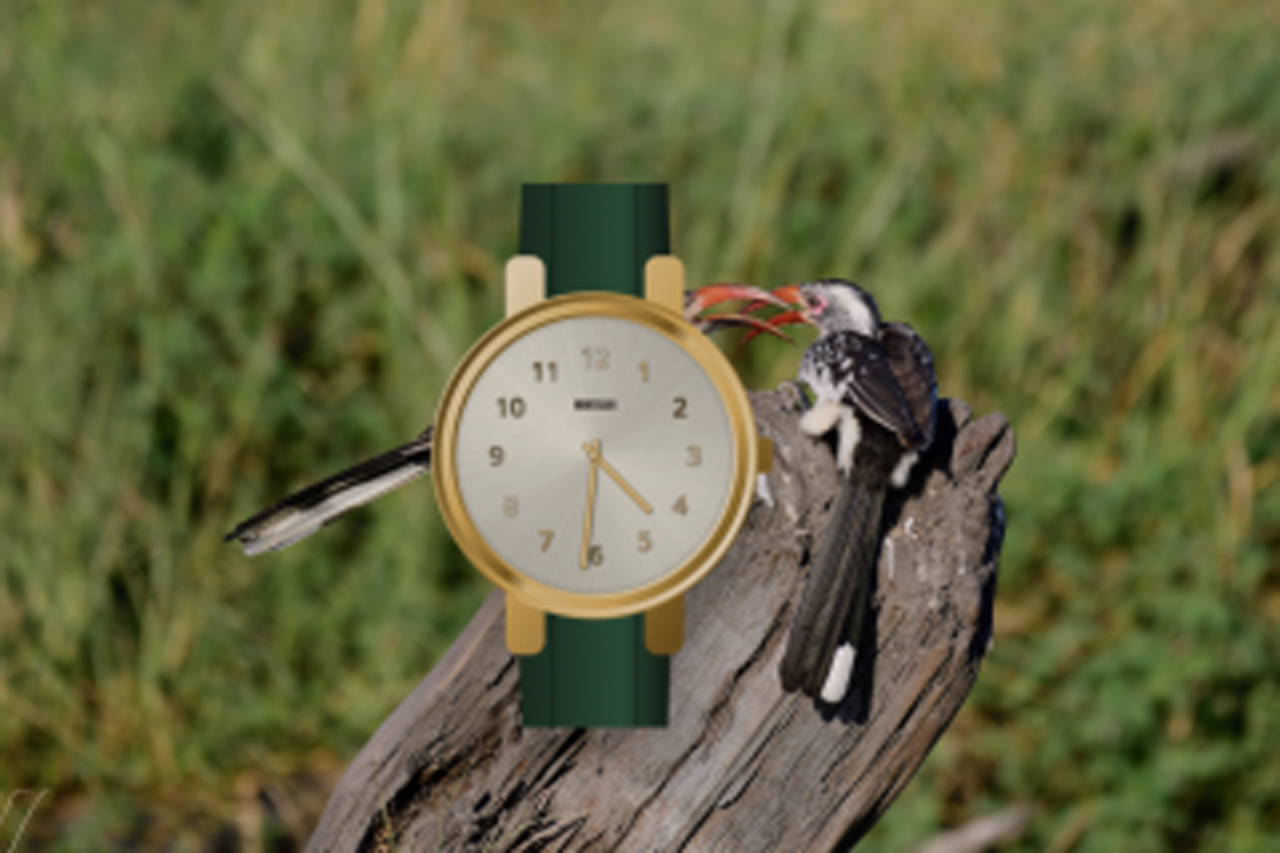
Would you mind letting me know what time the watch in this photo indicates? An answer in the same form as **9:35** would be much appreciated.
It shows **4:31**
